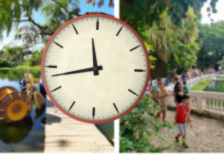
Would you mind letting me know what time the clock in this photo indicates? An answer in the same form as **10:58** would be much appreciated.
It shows **11:43**
